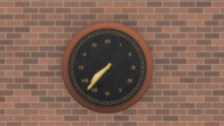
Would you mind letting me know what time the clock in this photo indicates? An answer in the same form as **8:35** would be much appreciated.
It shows **7:37**
